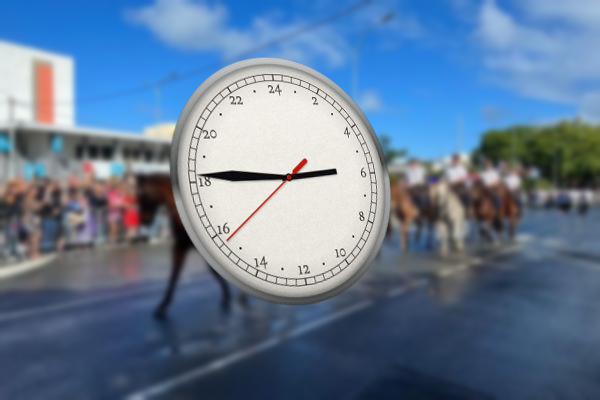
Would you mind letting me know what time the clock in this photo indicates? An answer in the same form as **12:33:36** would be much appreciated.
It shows **5:45:39**
